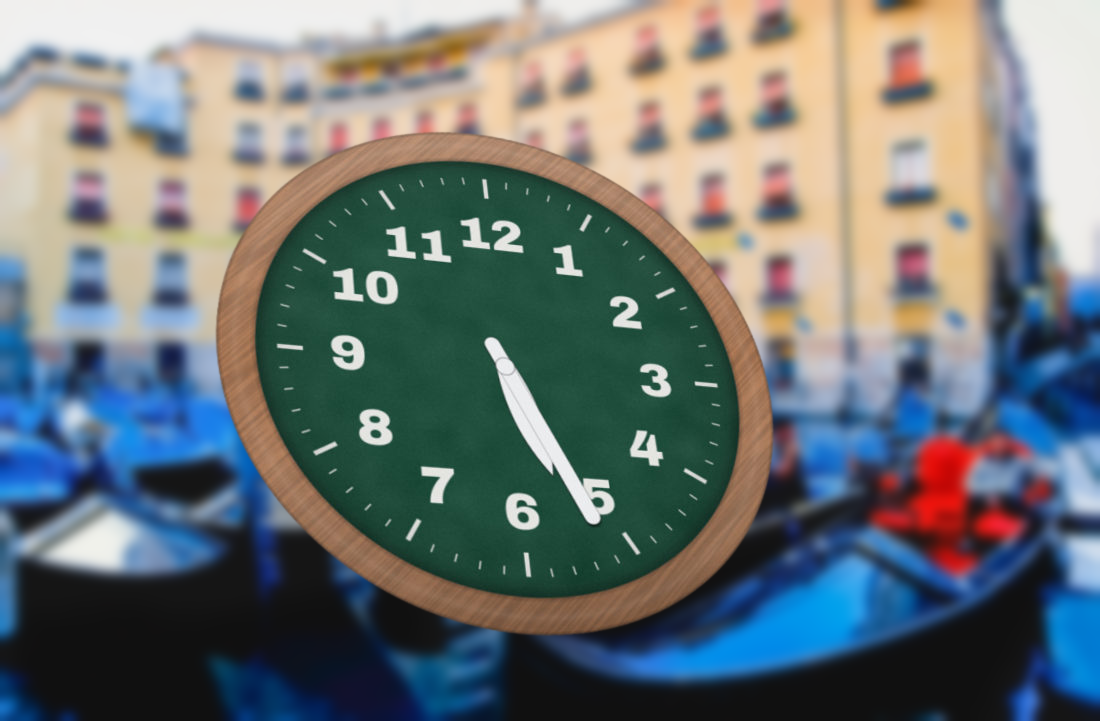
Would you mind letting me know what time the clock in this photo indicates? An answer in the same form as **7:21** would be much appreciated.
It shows **5:26**
